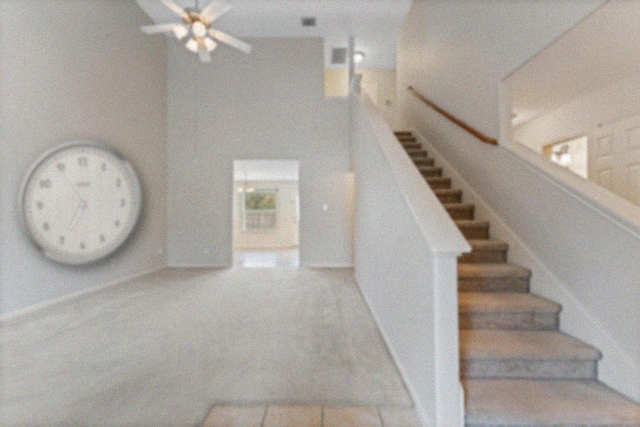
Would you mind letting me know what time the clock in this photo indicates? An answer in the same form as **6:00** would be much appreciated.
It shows **6:54**
